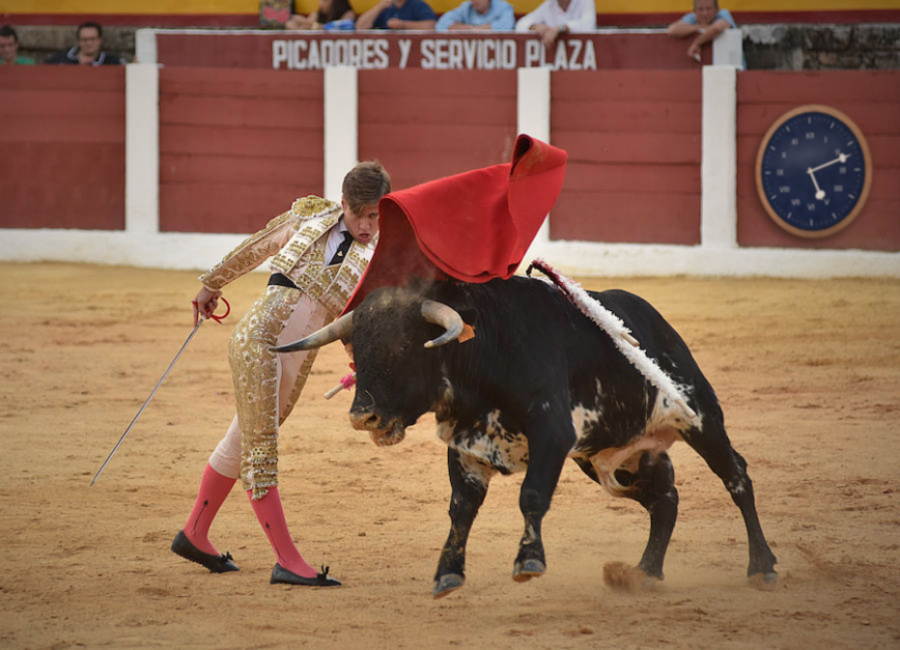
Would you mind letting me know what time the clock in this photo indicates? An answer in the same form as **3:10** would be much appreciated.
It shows **5:12**
